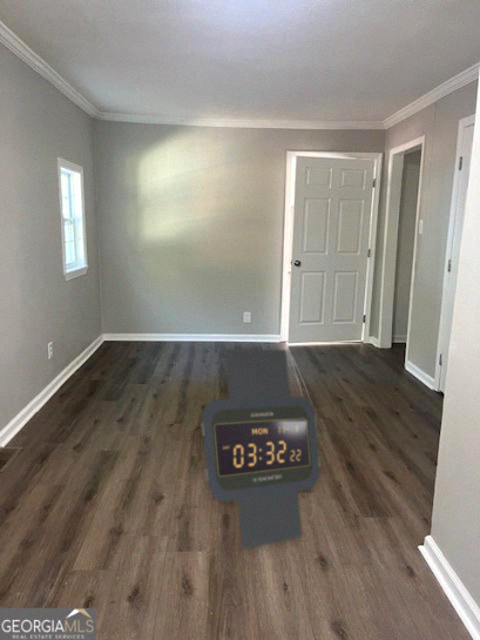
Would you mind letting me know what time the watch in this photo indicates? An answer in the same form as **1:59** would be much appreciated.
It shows **3:32**
